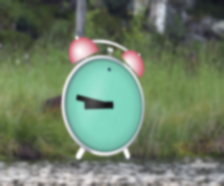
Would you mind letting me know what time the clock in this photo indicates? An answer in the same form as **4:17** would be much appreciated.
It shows **8:46**
